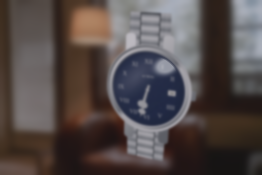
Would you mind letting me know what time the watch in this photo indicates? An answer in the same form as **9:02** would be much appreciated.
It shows **6:32**
